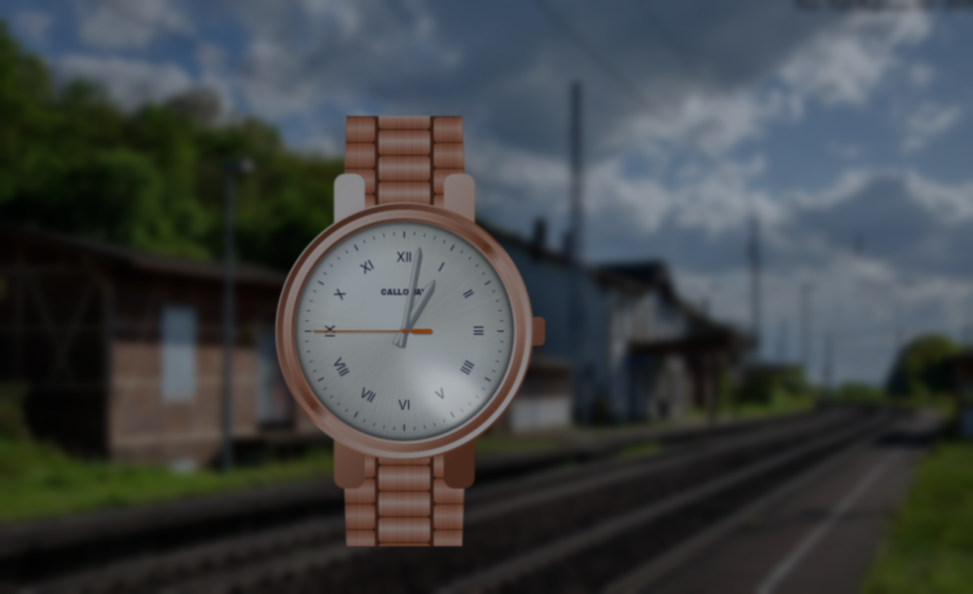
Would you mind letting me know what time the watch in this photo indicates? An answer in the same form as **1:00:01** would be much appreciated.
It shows **1:01:45**
